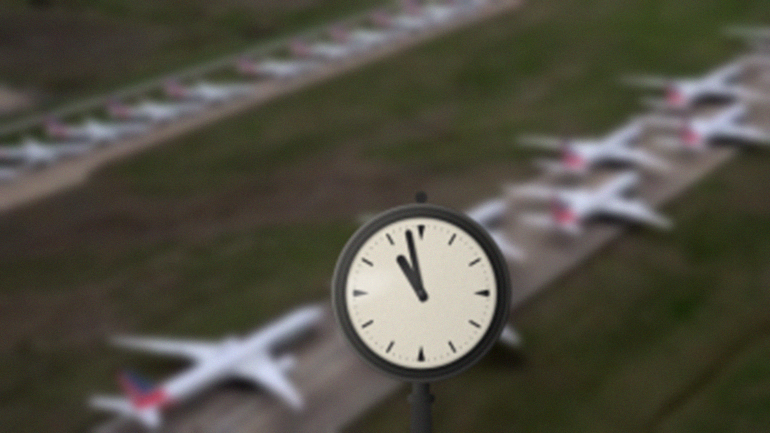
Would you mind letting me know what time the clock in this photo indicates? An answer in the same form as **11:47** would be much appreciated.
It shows **10:58**
